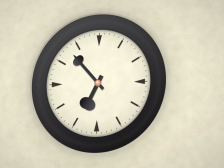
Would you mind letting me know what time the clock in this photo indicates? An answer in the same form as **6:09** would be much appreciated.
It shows **6:53**
